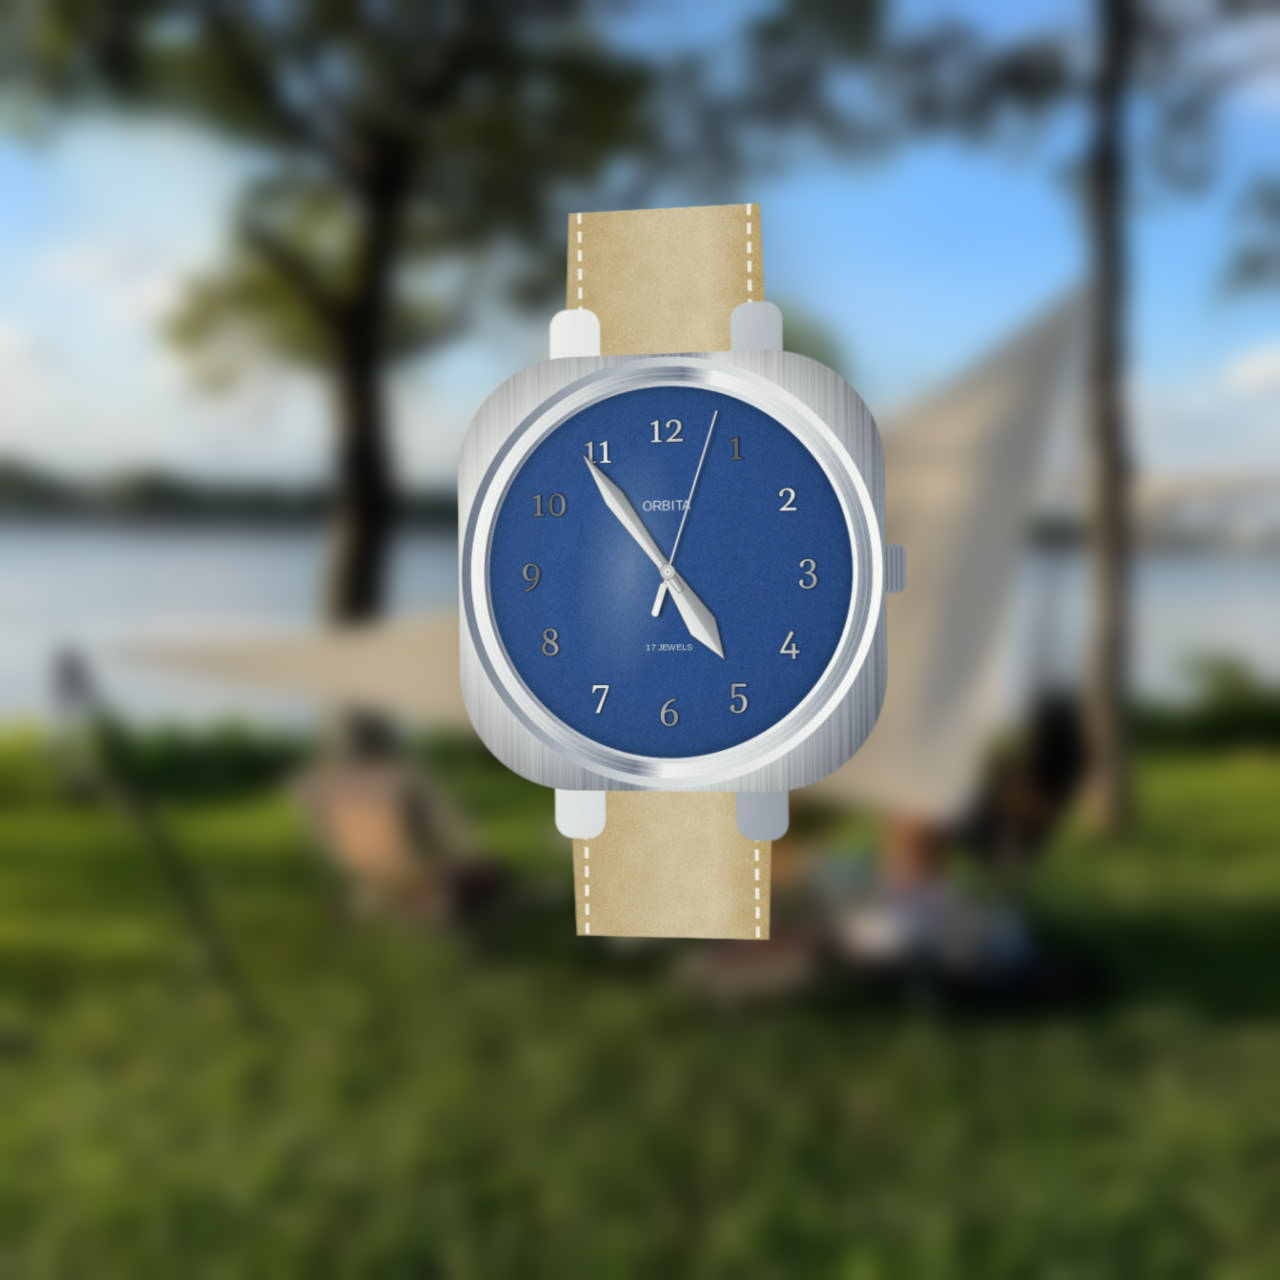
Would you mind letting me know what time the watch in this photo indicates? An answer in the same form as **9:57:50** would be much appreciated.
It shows **4:54:03**
